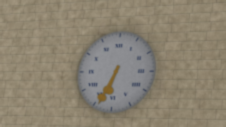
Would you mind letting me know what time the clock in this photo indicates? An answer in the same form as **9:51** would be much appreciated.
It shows **6:34**
